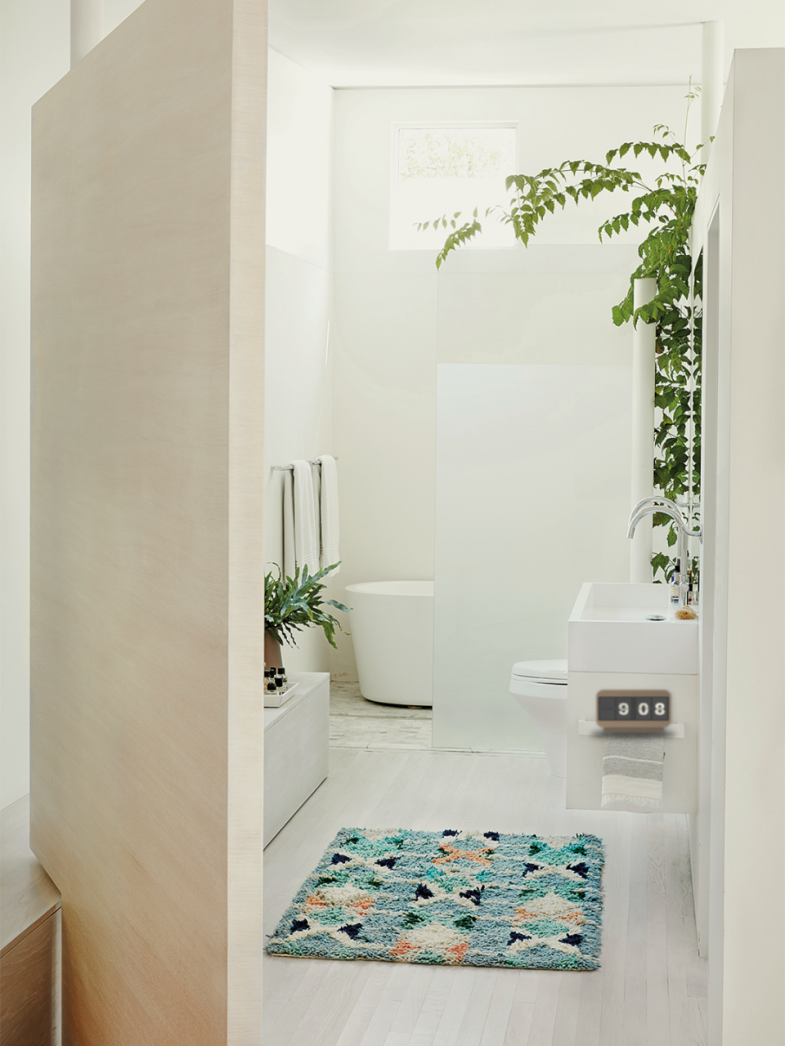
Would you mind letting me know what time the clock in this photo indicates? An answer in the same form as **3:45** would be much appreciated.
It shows **9:08**
